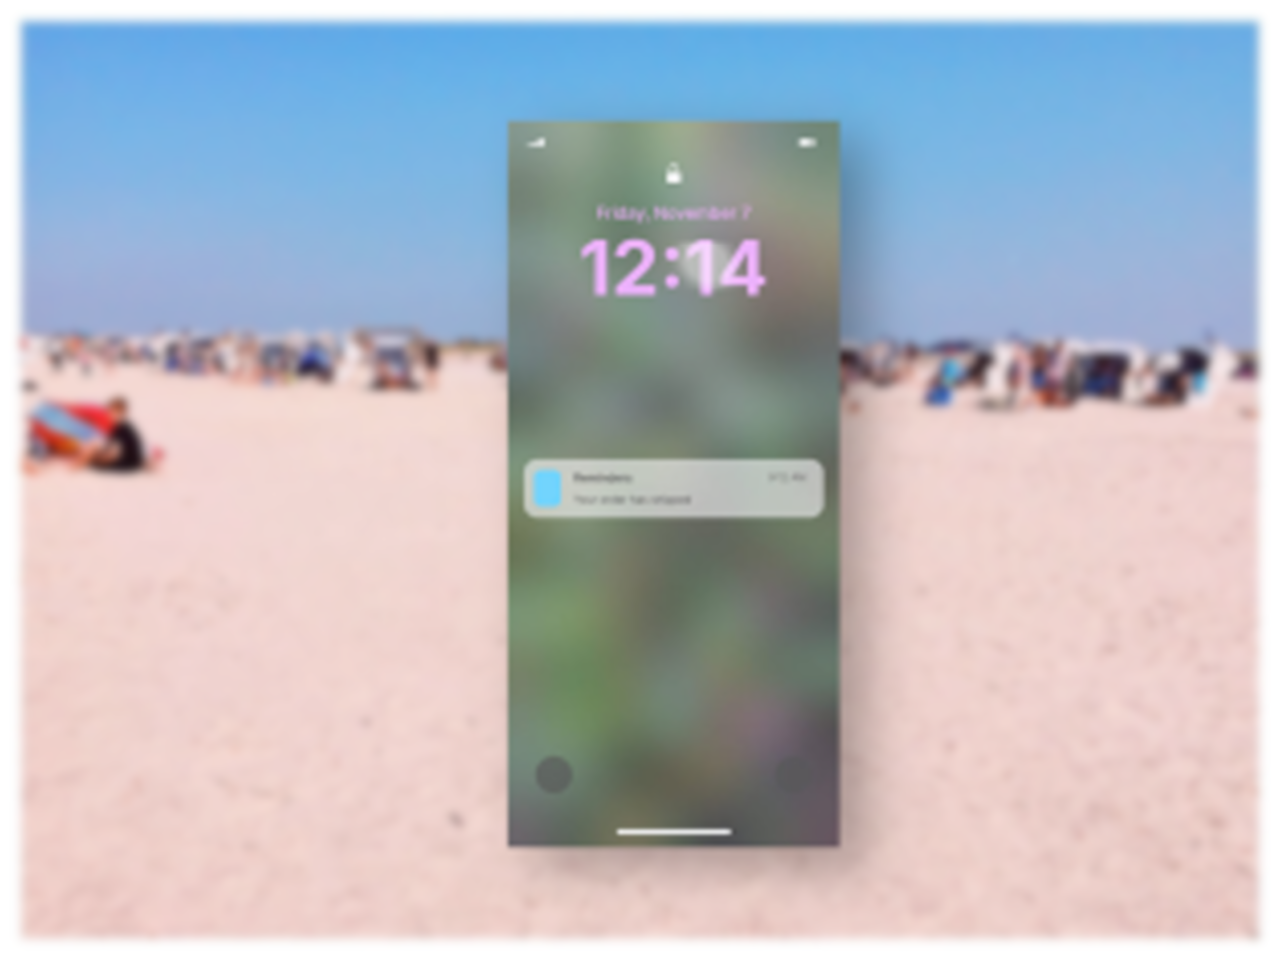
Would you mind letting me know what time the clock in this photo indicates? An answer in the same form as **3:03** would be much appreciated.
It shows **12:14**
